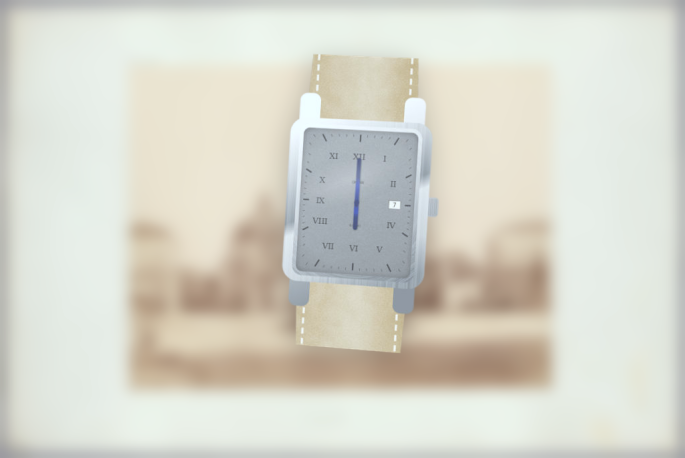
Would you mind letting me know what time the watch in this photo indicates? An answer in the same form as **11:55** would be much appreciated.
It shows **6:00**
